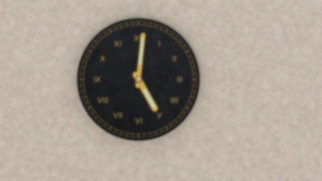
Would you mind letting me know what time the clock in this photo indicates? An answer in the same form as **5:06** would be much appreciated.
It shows **5:01**
